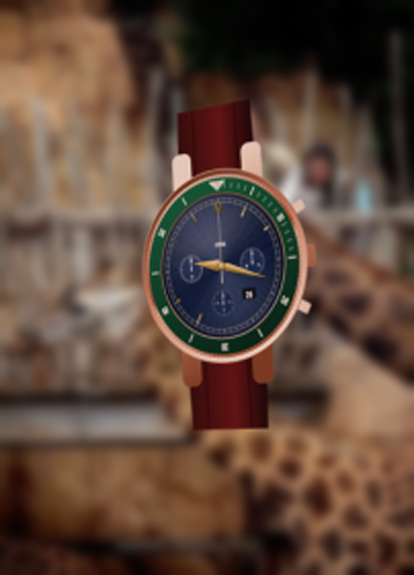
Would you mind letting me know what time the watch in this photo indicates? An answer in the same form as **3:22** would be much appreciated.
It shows **9:18**
